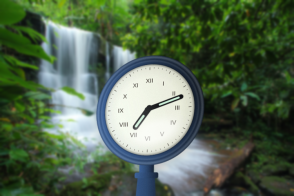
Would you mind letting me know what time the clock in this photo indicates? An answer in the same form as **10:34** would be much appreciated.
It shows **7:12**
